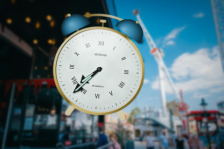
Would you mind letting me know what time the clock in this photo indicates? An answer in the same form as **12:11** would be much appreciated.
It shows **7:37**
